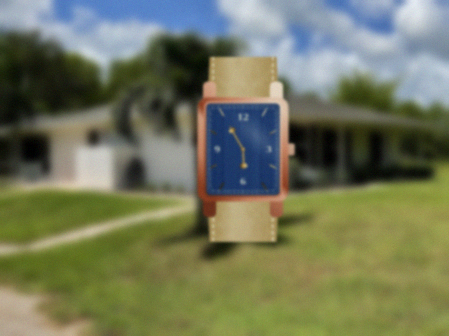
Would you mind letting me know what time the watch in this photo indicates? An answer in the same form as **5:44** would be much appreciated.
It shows **5:55**
